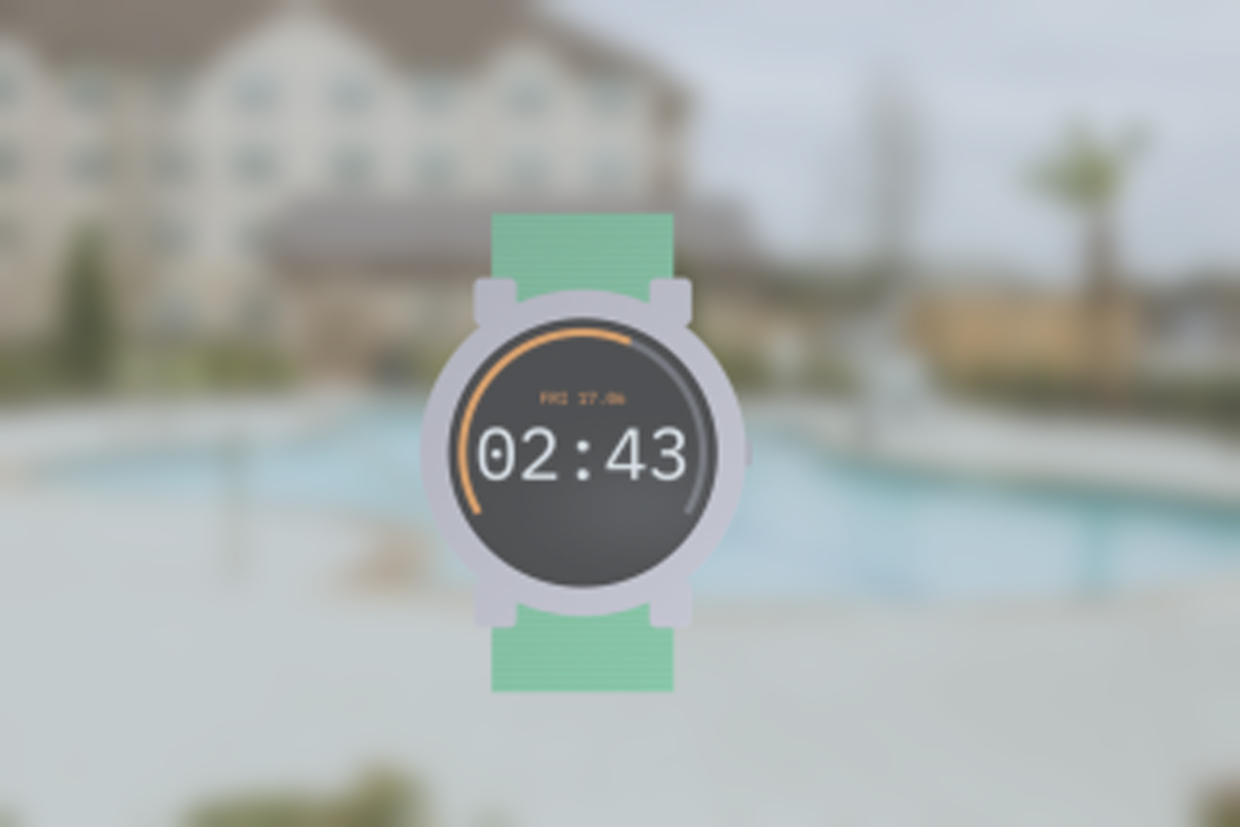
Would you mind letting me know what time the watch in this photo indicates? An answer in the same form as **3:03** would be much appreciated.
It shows **2:43**
